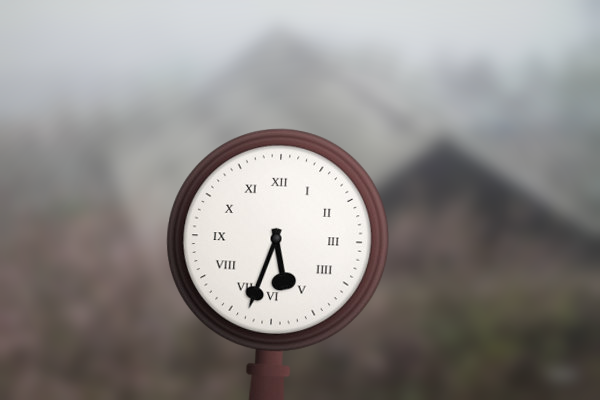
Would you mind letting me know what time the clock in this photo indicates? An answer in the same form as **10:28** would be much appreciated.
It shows **5:33**
